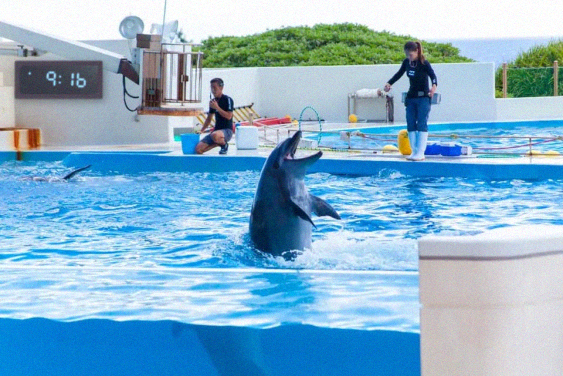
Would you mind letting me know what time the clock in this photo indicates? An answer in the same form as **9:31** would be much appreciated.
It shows **9:16**
